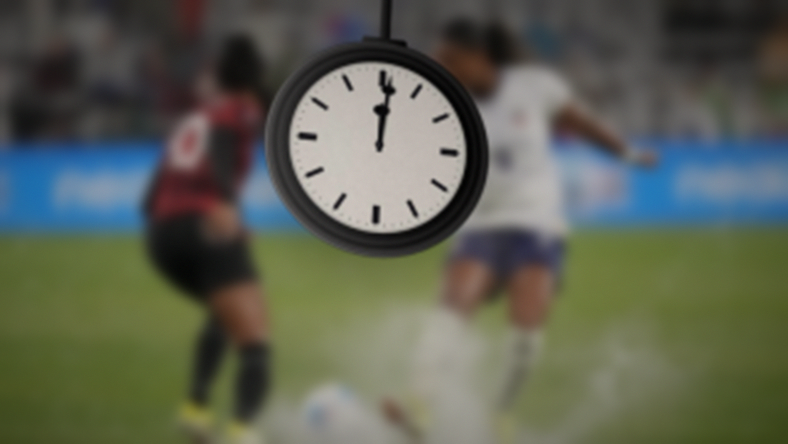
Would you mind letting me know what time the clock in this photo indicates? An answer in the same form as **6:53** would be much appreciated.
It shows **12:01**
